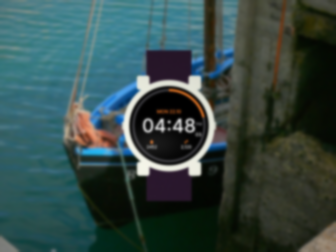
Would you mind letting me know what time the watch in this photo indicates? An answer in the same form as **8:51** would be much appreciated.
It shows **4:48**
